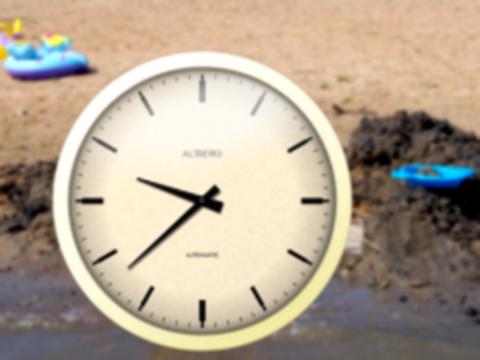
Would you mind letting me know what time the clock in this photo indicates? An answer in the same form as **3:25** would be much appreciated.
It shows **9:38**
